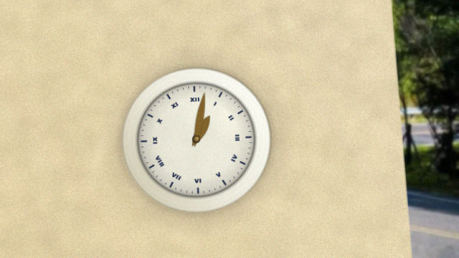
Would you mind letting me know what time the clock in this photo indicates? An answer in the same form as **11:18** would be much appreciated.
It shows **1:02**
